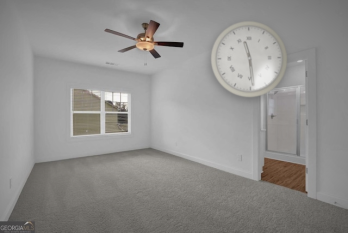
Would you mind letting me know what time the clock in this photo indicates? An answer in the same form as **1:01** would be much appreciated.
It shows **11:29**
